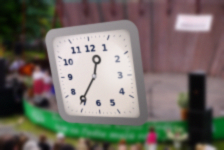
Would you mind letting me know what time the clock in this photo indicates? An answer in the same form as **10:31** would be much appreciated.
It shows **12:36**
